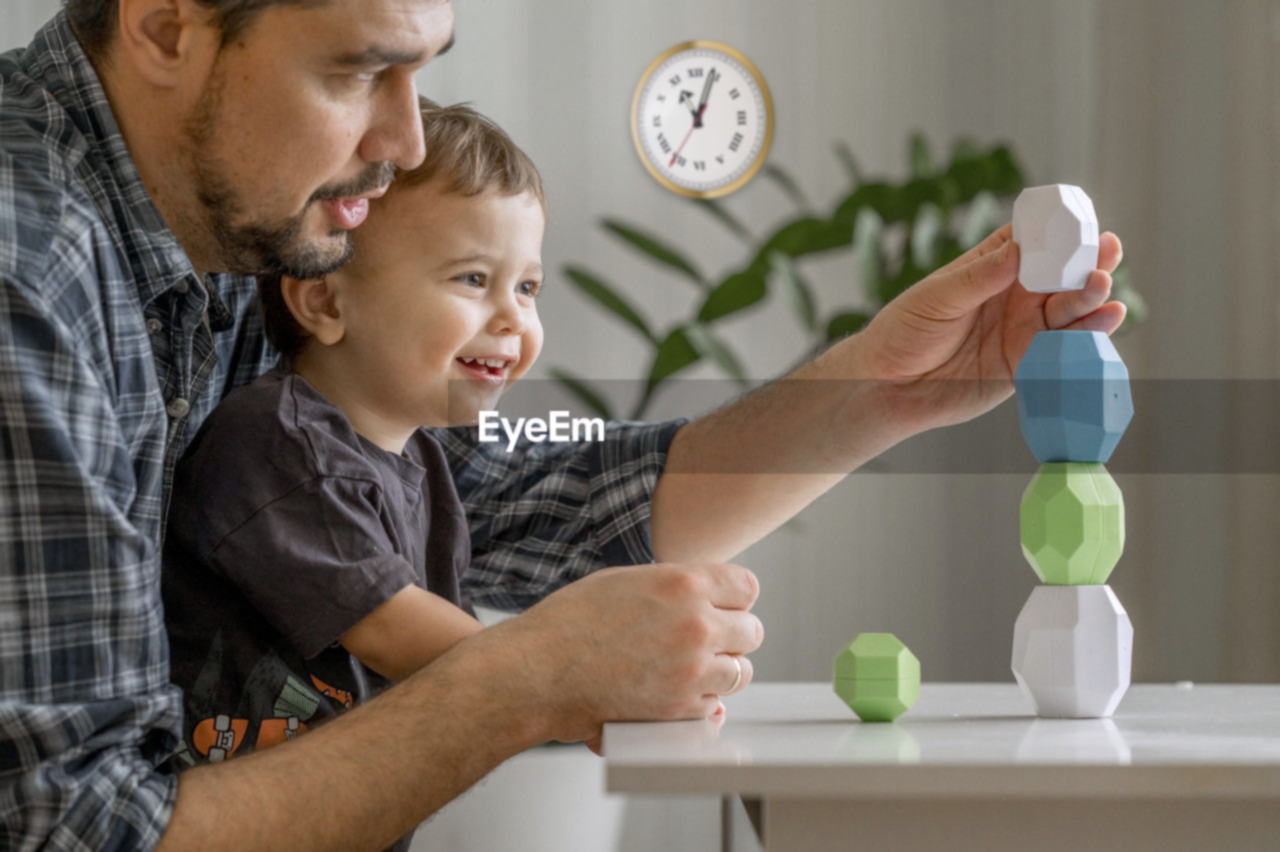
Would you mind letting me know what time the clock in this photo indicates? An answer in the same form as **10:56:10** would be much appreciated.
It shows **11:03:36**
